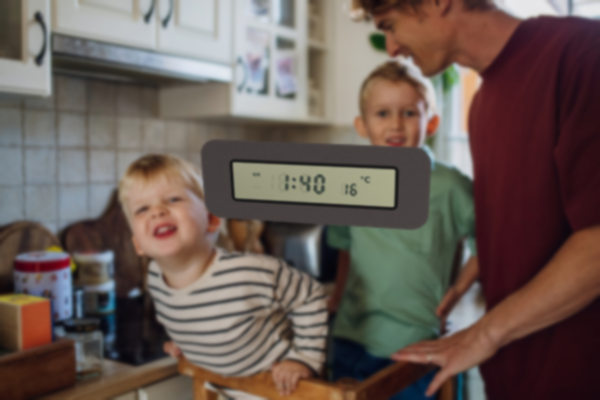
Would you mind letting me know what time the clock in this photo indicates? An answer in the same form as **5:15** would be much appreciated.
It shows **1:40**
